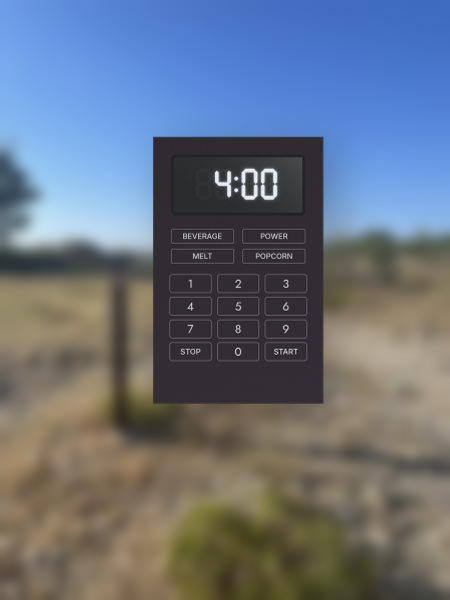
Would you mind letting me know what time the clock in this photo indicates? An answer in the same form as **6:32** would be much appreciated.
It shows **4:00**
